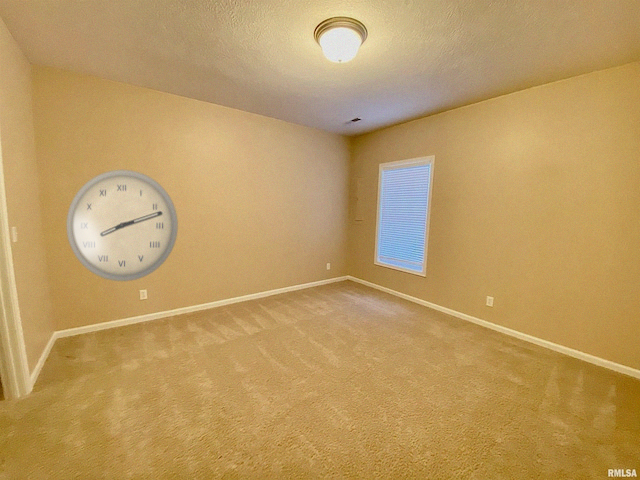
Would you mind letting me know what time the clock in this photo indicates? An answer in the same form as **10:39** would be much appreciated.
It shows **8:12**
